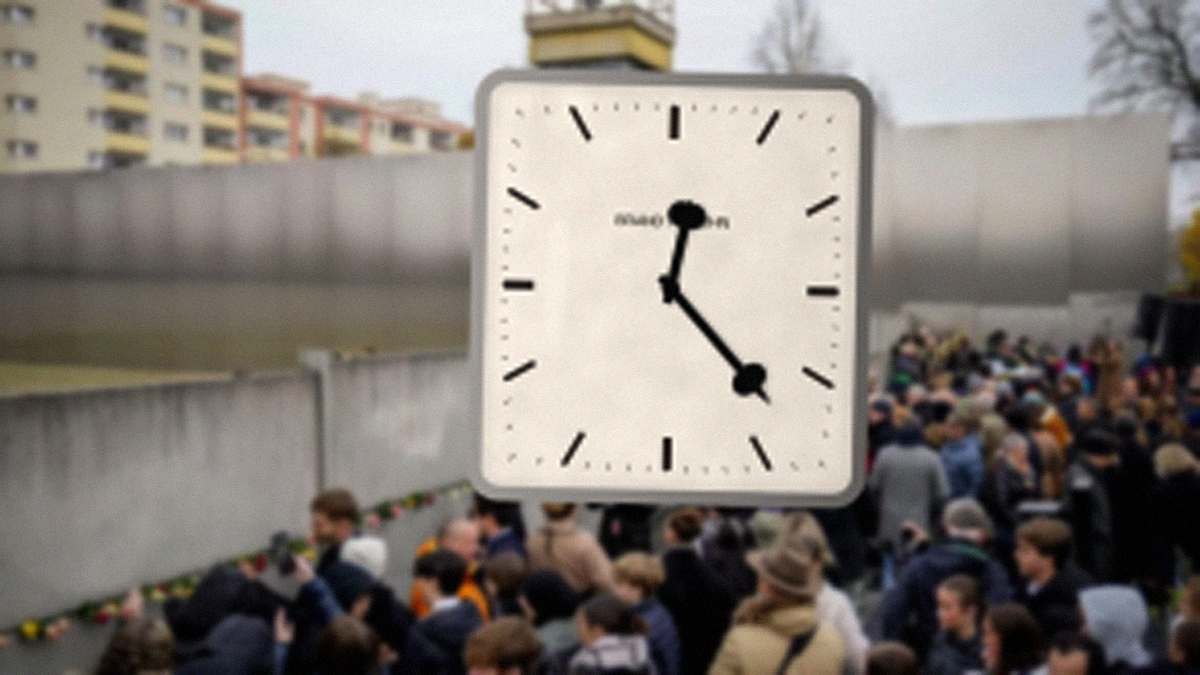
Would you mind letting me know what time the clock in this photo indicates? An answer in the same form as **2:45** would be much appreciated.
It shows **12:23**
